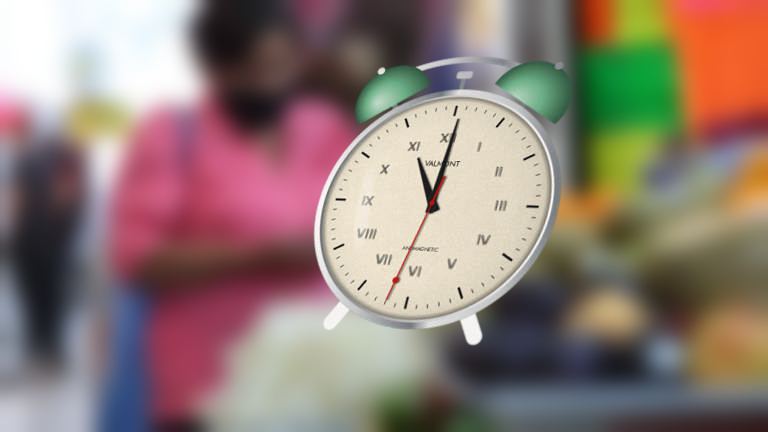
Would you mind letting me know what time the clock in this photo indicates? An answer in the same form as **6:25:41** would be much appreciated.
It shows **11:00:32**
